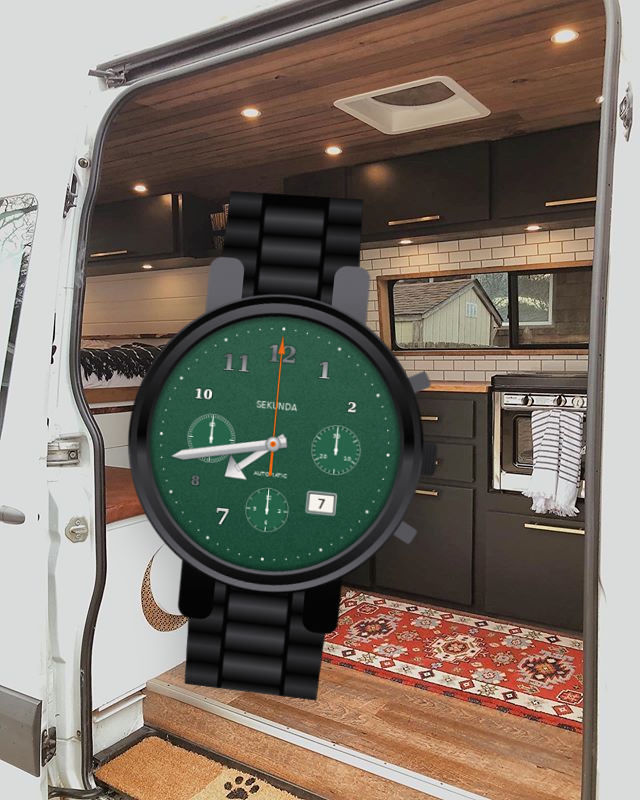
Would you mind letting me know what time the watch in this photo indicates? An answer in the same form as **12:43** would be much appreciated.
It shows **7:43**
